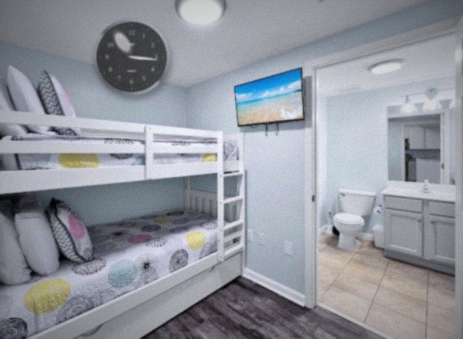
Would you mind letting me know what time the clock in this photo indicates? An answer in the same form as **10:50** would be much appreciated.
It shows **3:16**
